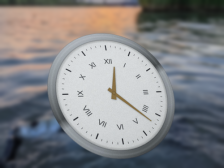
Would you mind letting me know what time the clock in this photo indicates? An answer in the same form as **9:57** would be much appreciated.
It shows **12:22**
